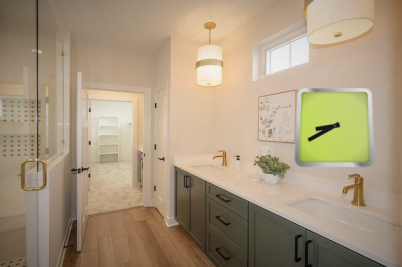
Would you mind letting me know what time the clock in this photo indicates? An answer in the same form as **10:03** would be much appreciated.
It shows **8:40**
